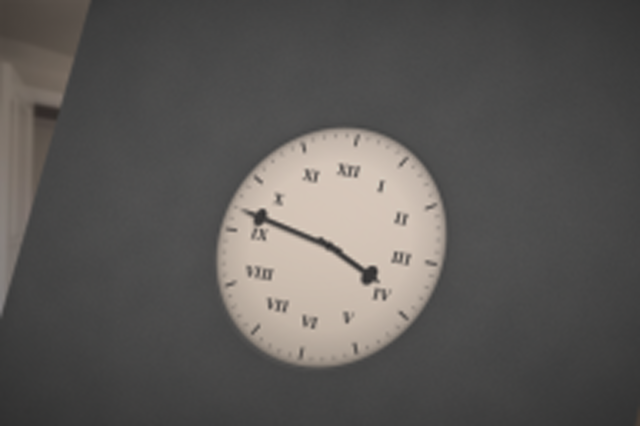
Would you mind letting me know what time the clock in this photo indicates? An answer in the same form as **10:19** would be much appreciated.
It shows **3:47**
